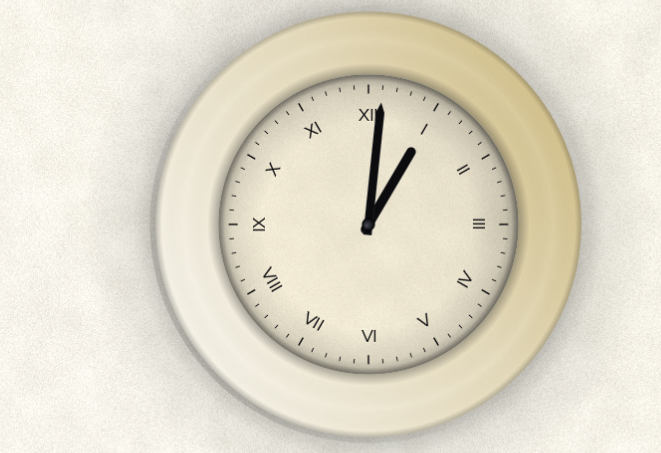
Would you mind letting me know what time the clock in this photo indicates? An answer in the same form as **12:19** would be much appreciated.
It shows **1:01**
